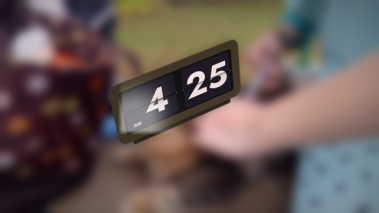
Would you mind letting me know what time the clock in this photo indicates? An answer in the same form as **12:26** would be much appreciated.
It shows **4:25**
